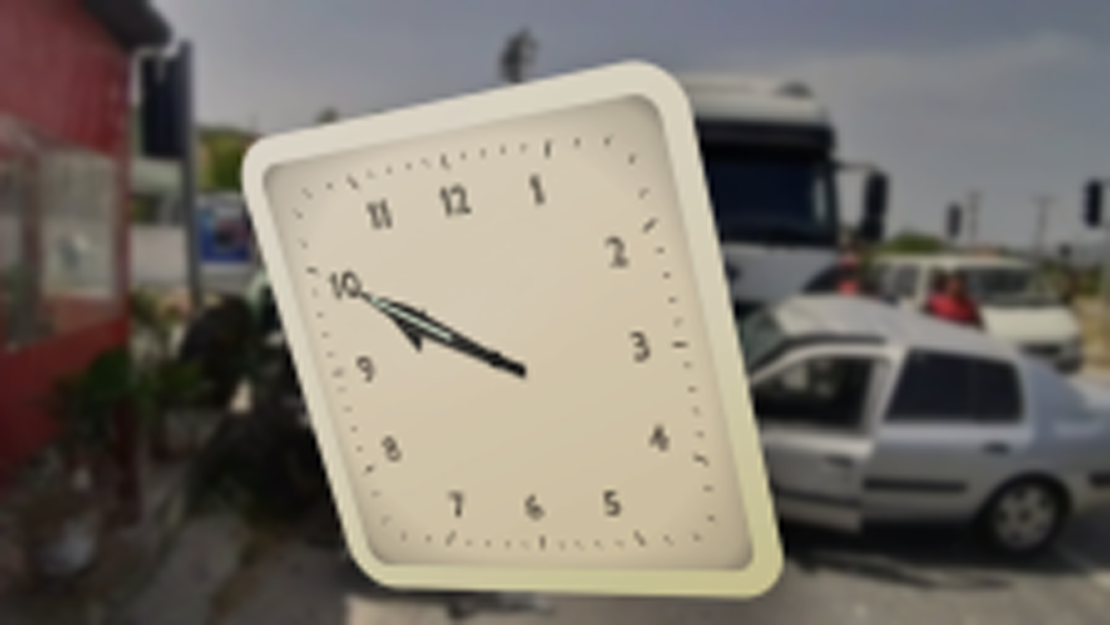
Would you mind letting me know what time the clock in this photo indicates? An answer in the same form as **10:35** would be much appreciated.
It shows **9:50**
